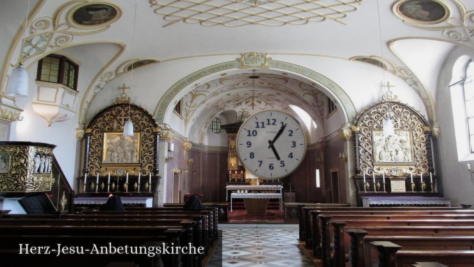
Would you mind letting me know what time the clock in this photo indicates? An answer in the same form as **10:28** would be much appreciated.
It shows **5:06**
